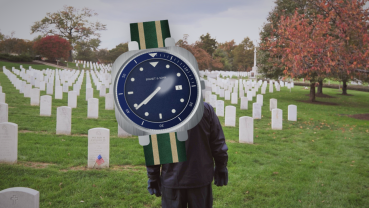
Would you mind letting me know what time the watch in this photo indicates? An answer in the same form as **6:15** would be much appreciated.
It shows **7:39**
